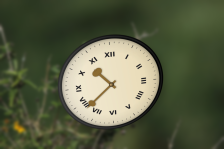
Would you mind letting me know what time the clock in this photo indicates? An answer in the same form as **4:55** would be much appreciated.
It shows **10:38**
